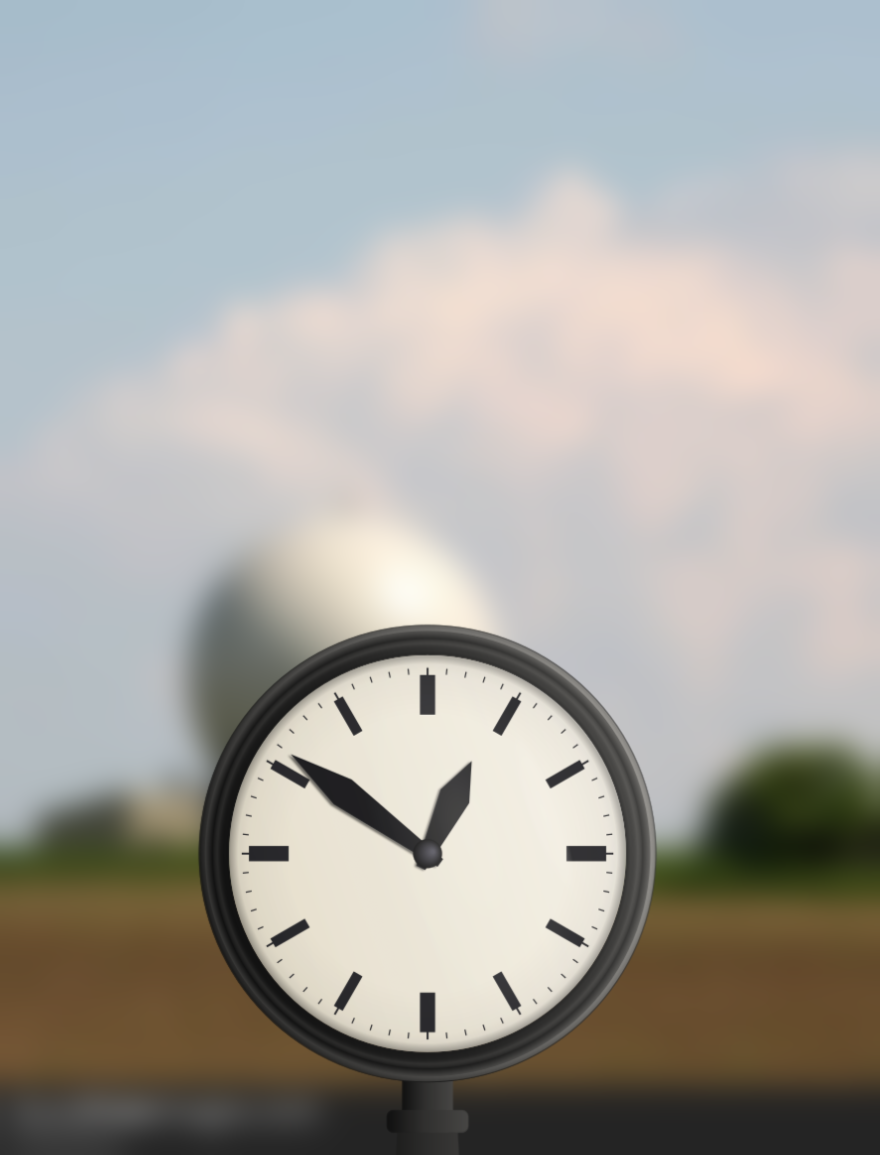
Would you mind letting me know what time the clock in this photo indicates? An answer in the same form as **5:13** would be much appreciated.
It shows **12:51**
